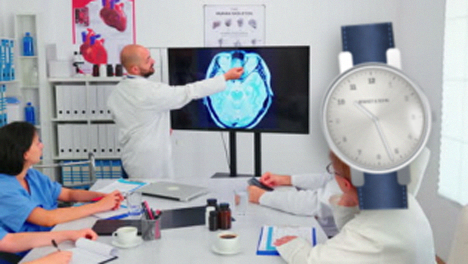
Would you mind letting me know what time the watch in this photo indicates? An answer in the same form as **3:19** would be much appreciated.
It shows **10:27**
